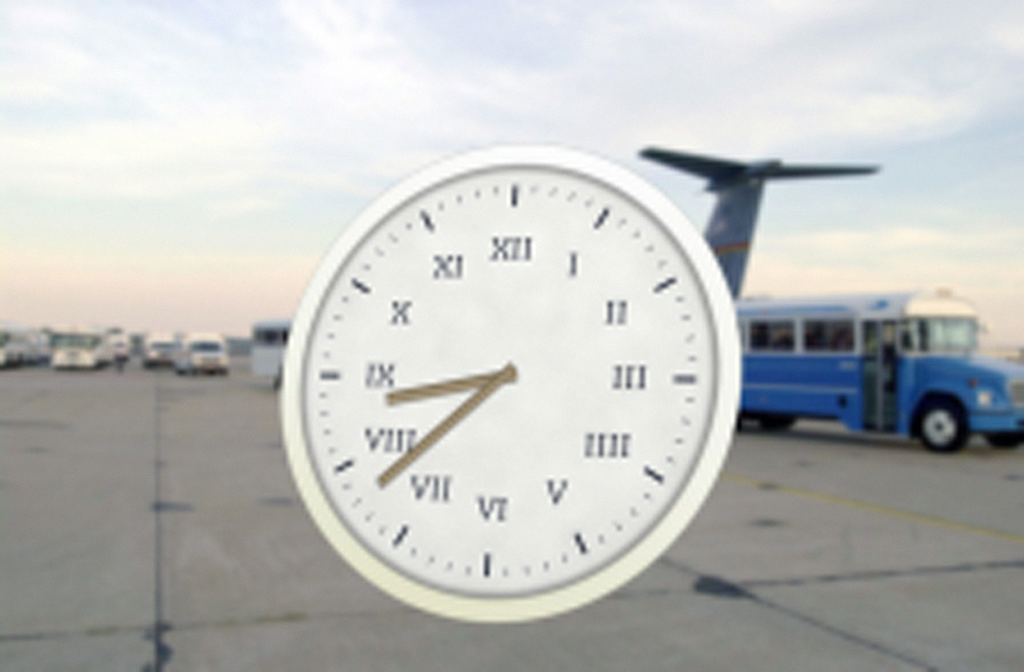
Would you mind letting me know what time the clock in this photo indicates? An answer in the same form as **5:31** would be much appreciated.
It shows **8:38**
